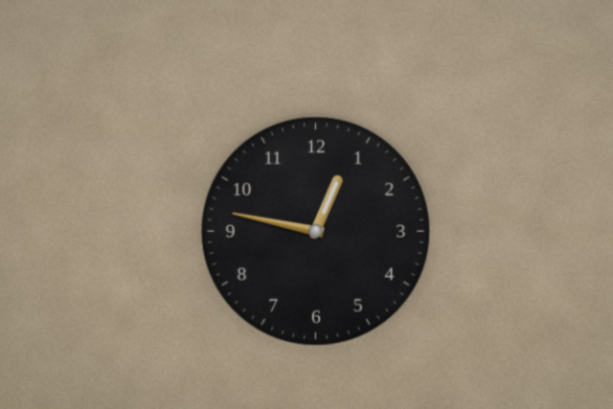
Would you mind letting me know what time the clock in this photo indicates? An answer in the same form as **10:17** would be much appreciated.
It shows **12:47**
